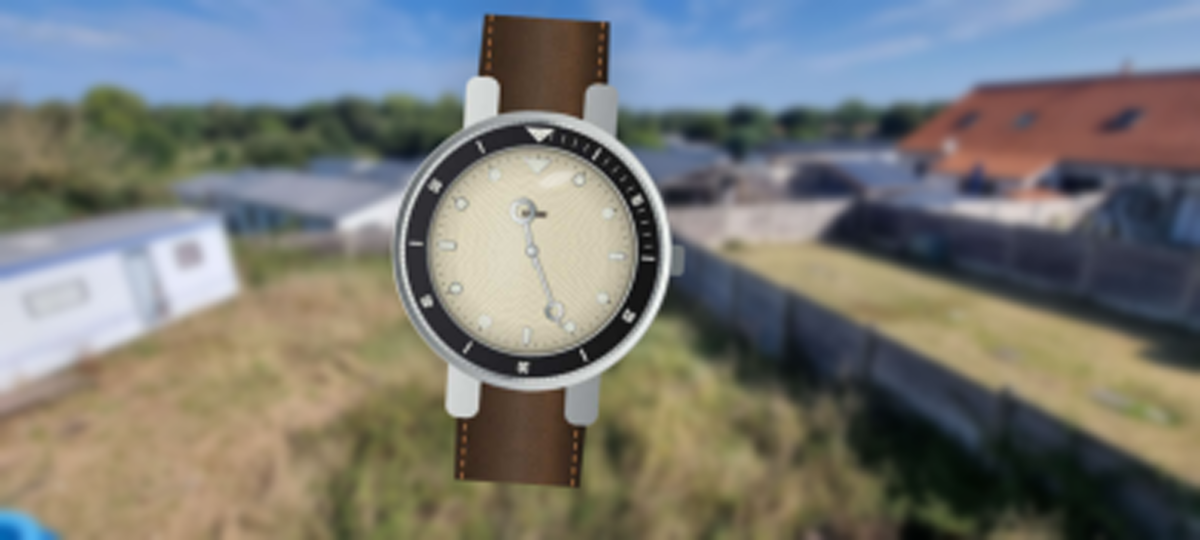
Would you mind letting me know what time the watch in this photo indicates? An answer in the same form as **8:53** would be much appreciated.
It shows **11:26**
